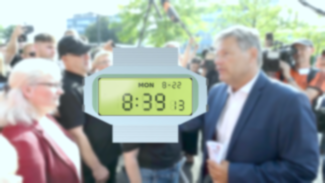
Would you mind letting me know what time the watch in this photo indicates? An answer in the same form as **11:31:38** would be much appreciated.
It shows **8:39:13**
